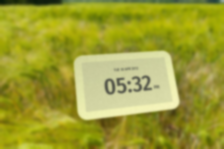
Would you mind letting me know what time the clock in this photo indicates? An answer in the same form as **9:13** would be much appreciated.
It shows **5:32**
